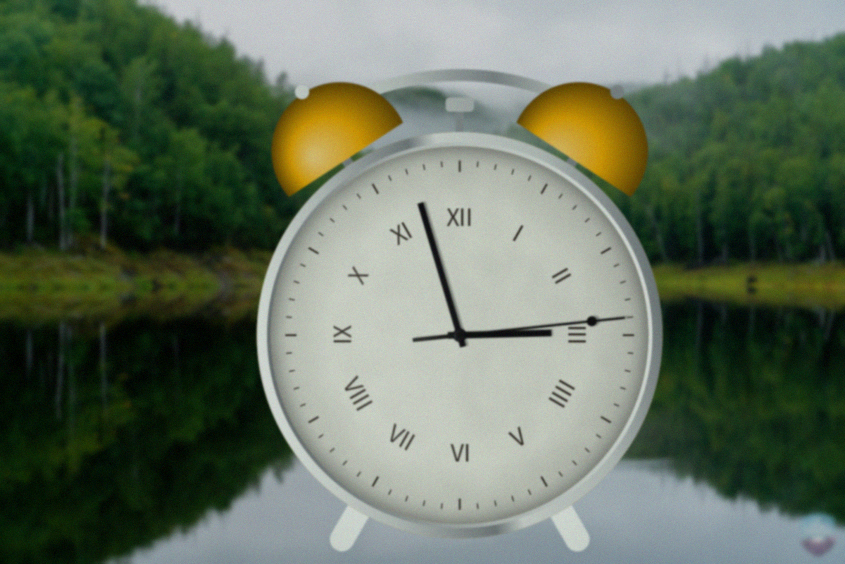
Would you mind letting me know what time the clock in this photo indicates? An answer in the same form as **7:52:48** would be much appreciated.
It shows **2:57:14**
